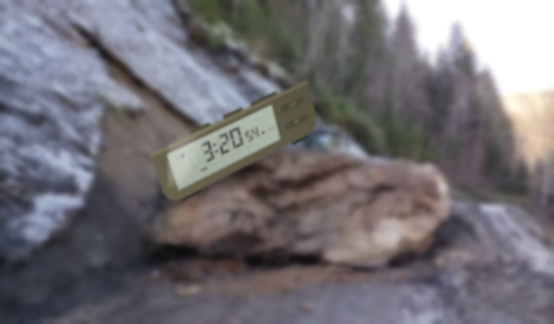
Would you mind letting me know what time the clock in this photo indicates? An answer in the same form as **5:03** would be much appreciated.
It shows **3:20**
